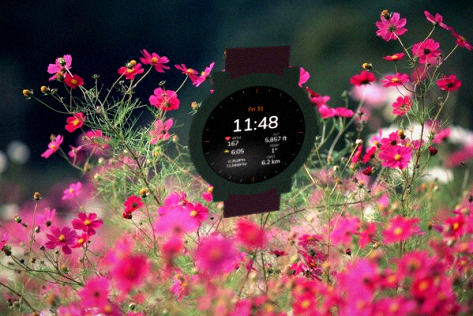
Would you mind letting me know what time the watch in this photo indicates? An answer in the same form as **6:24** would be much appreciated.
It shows **11:48**
